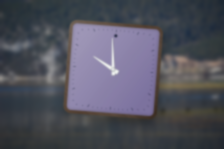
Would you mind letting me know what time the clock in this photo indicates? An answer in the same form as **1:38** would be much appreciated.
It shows **9:59**
